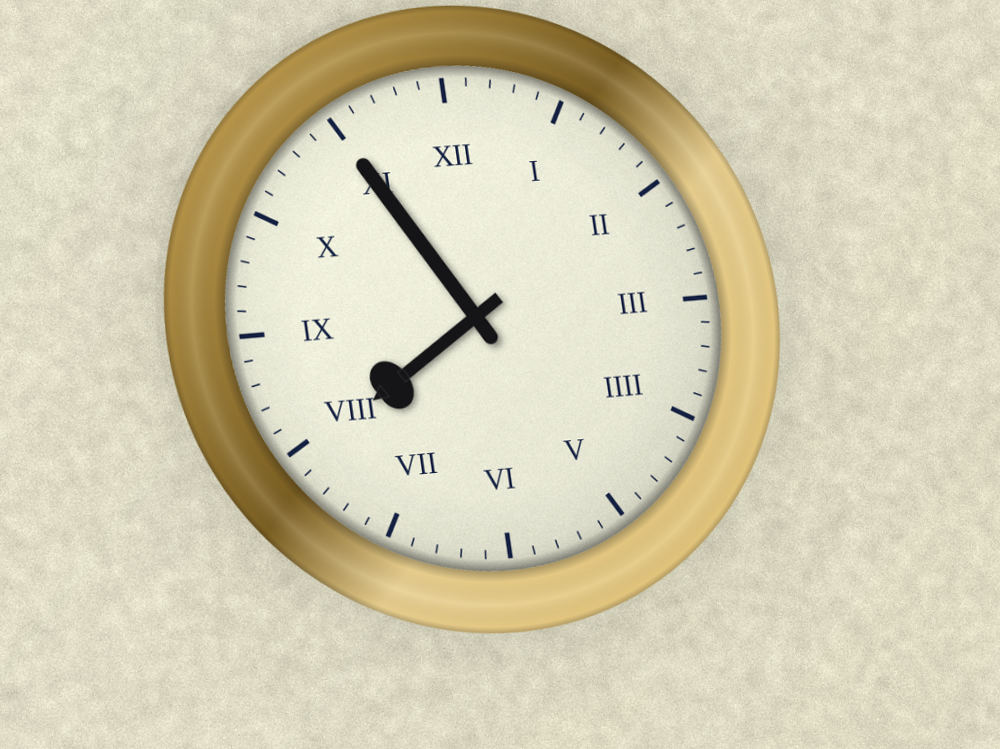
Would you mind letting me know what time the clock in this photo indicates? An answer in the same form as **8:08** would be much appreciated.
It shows **7:55**
